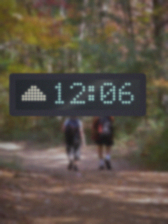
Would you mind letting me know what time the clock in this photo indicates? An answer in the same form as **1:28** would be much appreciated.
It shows **12:06**
